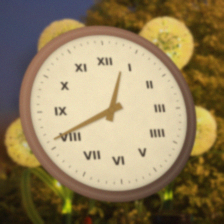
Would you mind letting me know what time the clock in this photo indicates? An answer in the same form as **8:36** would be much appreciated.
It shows **12:41**
